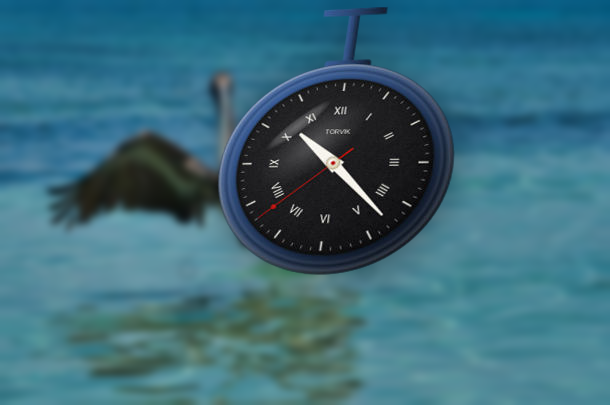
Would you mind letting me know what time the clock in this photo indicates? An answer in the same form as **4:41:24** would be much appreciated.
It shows **10:22:38**
